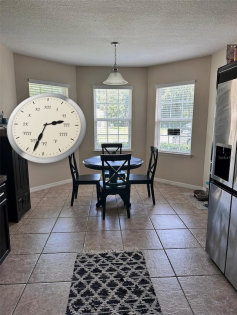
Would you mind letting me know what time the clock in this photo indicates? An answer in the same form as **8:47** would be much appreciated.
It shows **2:33**
